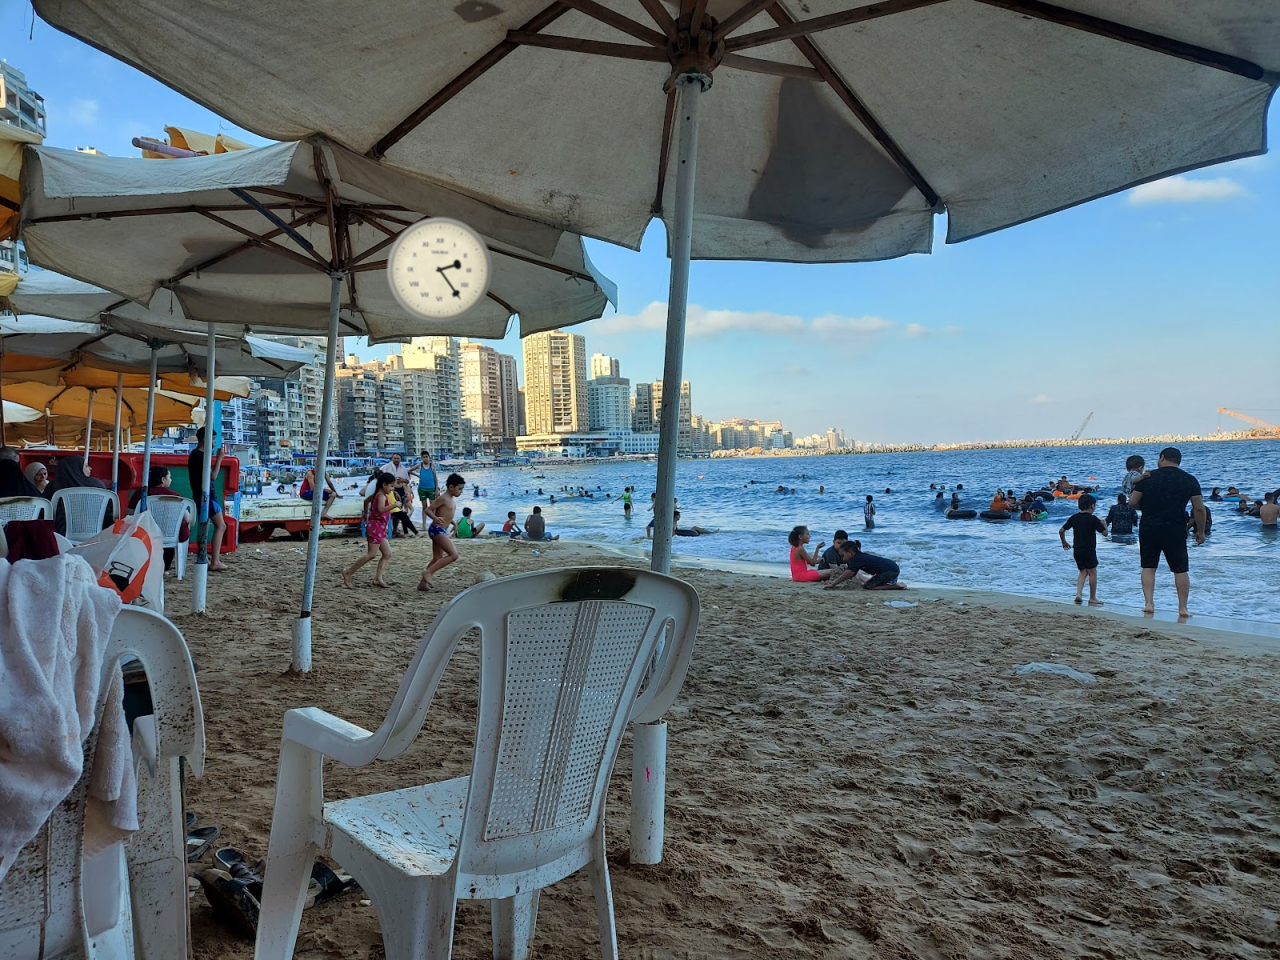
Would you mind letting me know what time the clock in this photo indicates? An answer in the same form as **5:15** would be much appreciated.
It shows **2:24**
